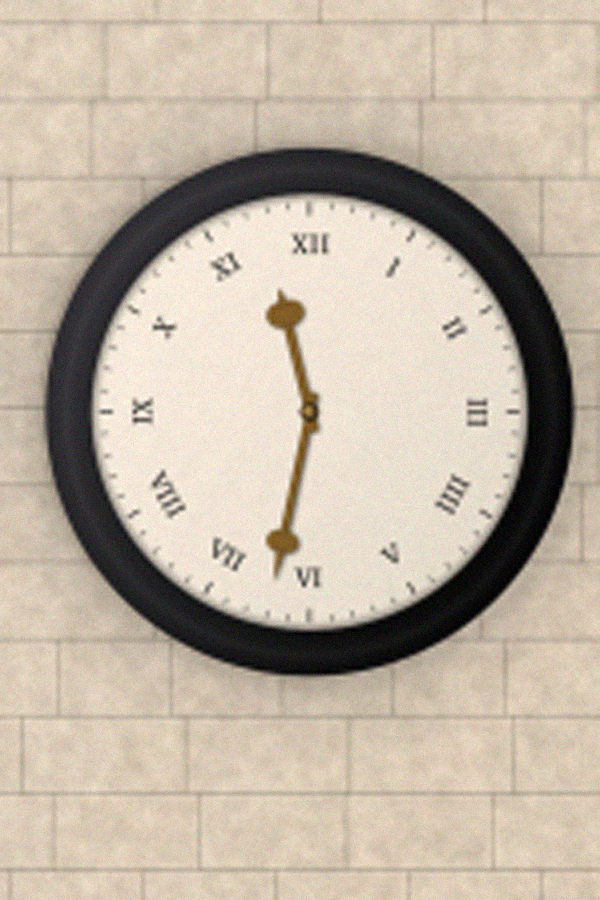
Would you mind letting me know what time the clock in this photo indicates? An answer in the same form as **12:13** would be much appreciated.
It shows **11:32**
